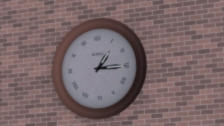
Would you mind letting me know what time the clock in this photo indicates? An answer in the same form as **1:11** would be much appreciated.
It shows **1:15**
